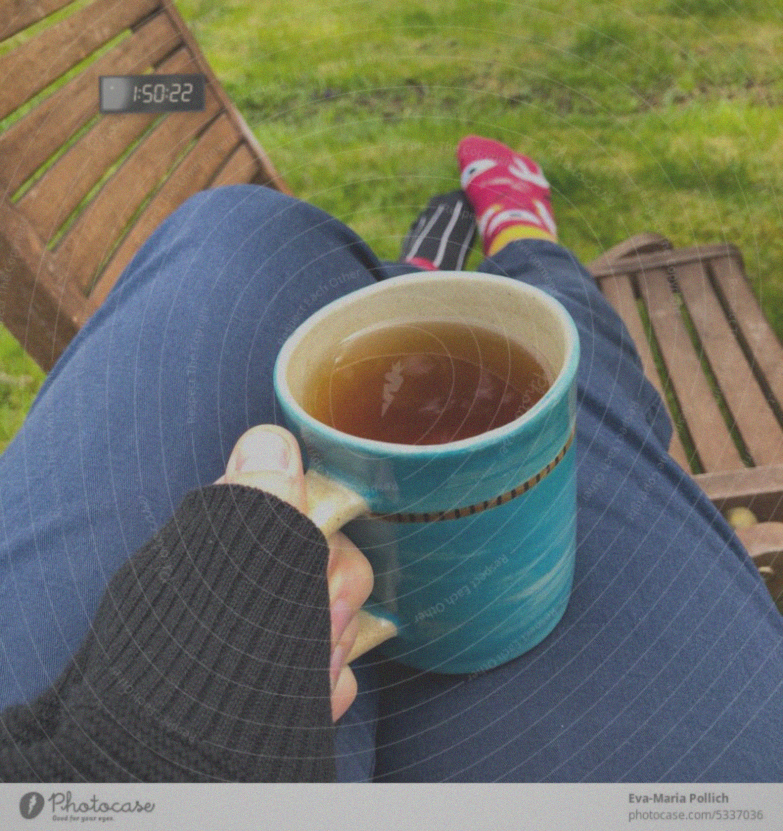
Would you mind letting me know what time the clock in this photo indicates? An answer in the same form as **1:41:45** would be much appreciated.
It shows **1:50:22**
